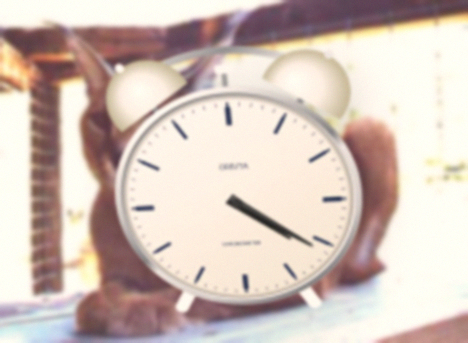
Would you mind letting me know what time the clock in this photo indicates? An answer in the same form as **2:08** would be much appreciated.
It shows **4:21**
